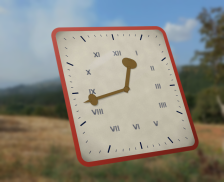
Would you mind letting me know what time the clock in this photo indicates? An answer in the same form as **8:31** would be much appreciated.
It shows **12:43**
